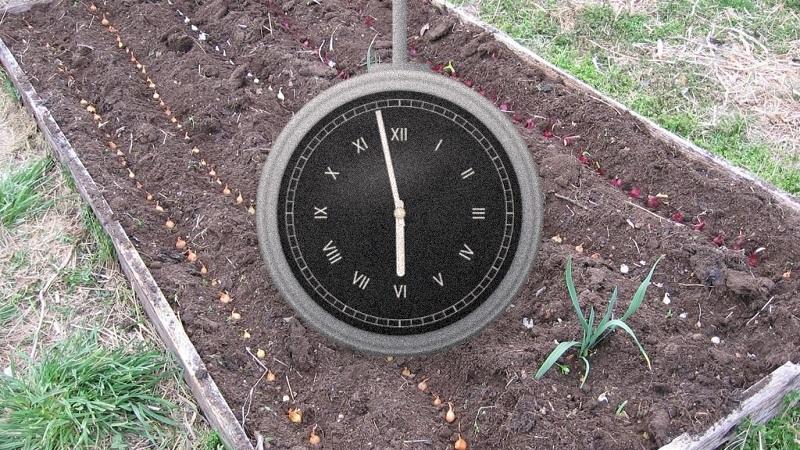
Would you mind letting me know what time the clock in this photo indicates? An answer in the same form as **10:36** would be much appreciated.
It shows **5:58**
